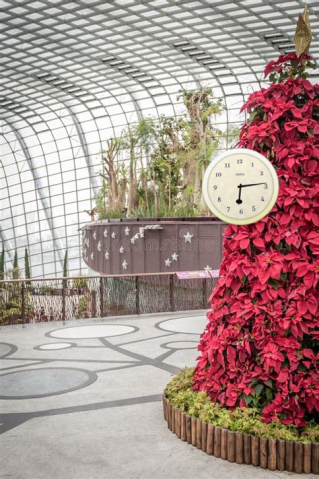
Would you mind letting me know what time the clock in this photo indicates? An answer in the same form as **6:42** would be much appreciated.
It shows **6:14**
